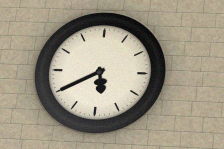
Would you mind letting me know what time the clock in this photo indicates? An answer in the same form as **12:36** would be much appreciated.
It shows **5:40**
